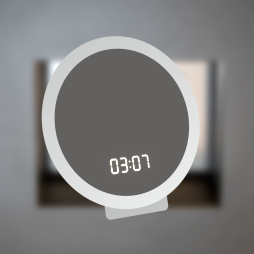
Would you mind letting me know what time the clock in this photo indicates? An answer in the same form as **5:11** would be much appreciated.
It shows **3:07**
